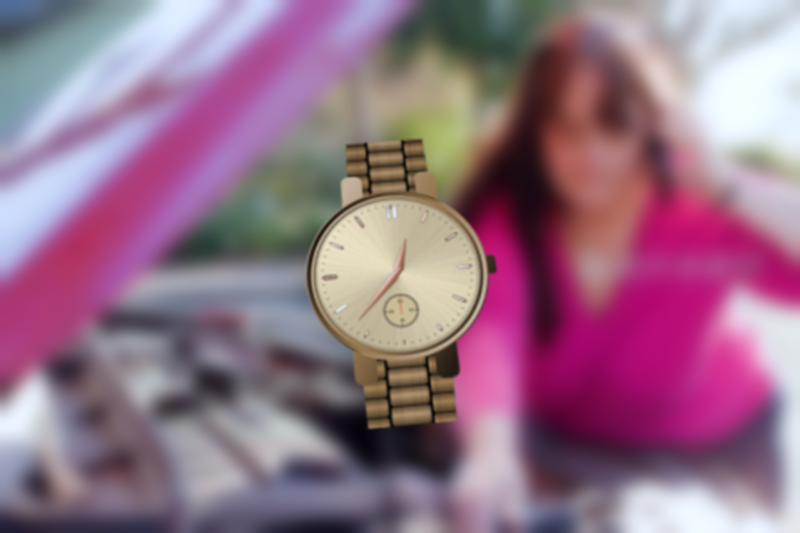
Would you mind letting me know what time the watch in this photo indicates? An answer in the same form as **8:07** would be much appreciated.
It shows **12:37**
